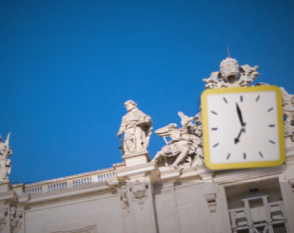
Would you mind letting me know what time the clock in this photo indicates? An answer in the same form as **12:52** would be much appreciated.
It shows **6:58**
